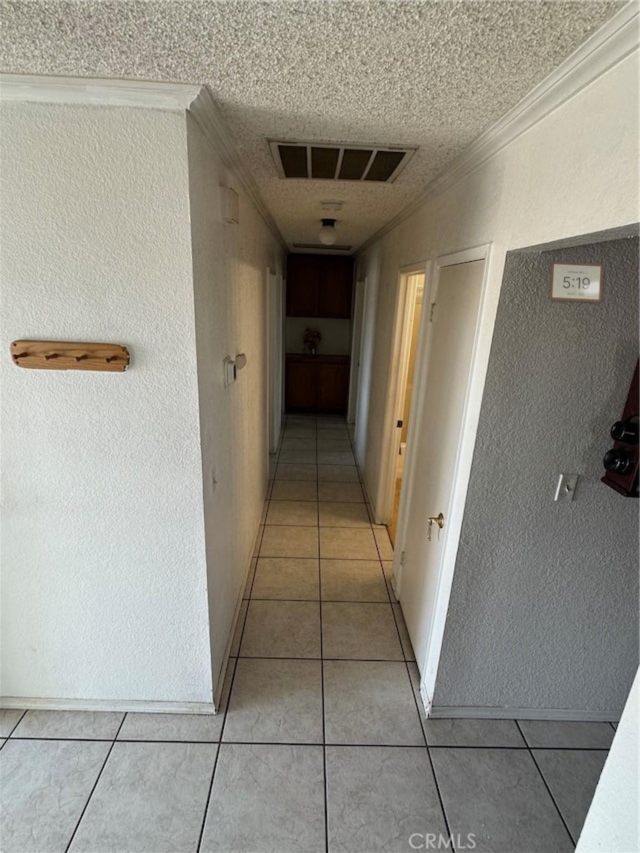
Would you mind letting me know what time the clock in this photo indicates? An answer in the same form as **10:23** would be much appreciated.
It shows **5:19**
